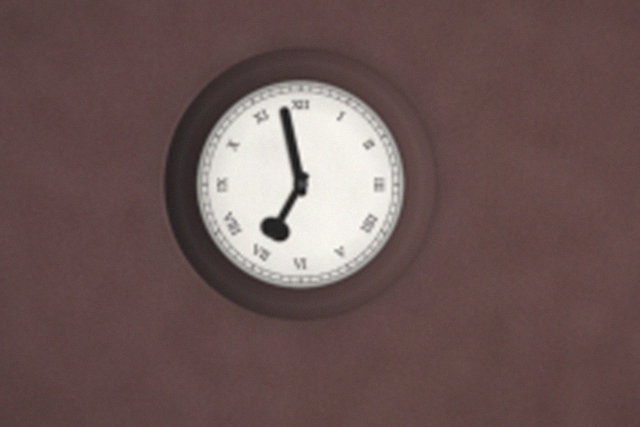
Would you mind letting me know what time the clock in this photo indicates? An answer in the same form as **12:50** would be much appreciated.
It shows **6:58**
